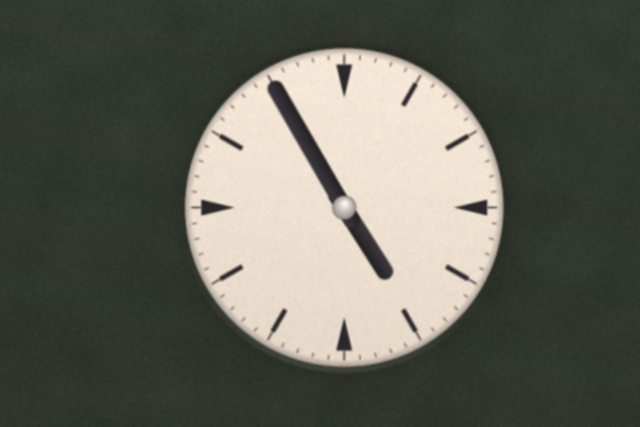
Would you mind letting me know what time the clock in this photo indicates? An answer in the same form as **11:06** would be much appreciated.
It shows **4:55**
